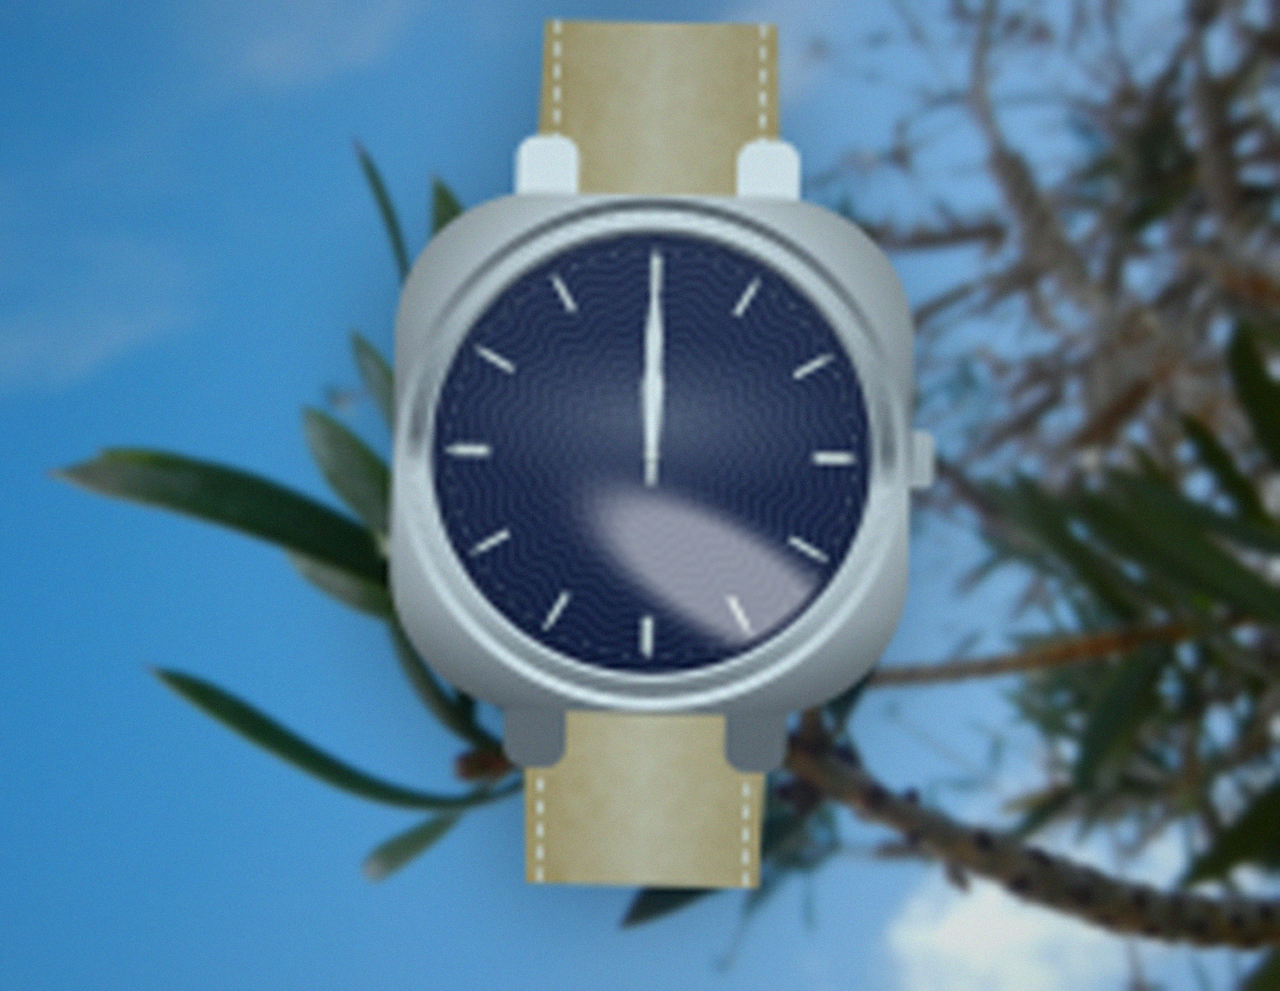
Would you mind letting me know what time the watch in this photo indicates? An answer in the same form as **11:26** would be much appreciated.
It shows **12:00**
